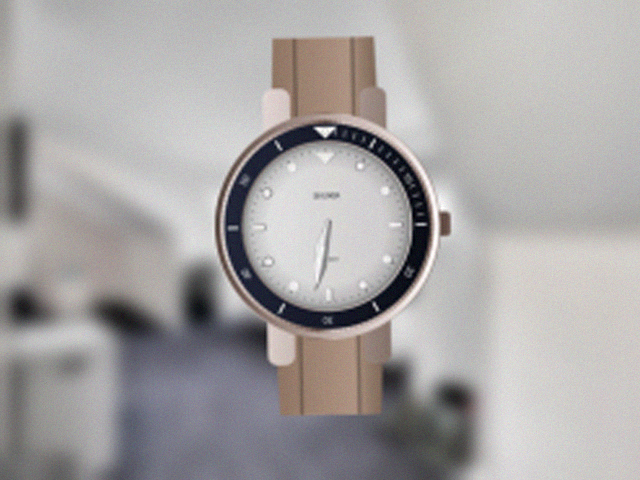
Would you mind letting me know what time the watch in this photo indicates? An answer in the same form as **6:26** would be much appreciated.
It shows **6:32**
